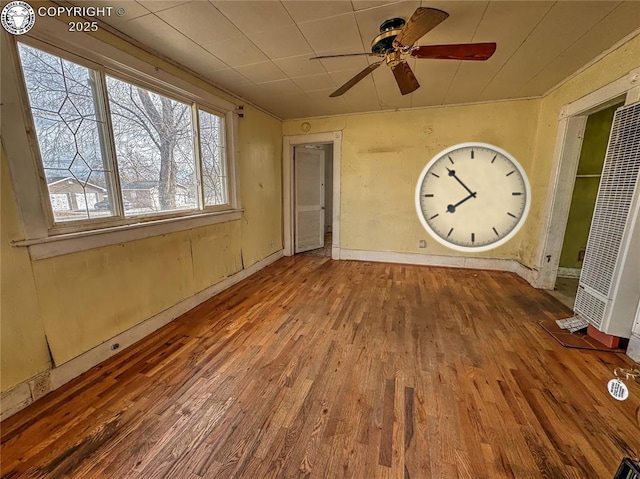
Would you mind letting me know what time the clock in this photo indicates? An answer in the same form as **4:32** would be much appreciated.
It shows **7:53**
